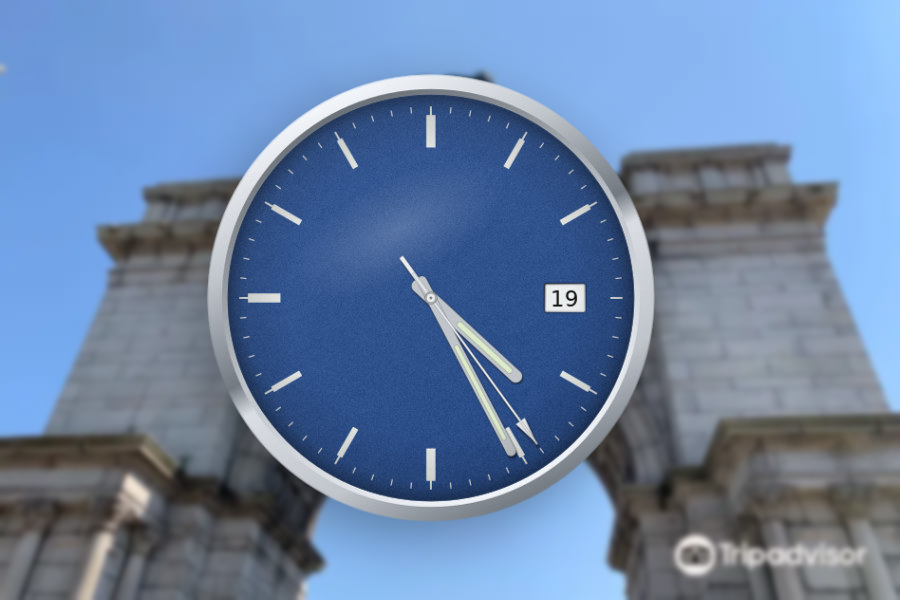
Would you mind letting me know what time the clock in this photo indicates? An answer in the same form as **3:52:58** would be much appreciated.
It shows **4:25:24**
